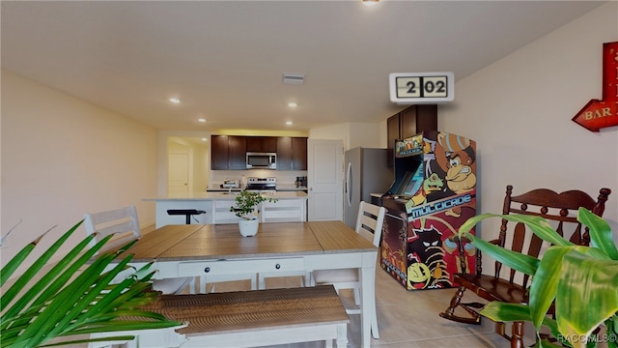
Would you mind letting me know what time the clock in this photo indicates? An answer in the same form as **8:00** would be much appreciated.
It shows **2:02**
